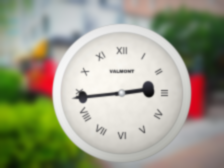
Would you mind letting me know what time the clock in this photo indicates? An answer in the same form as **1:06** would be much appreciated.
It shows **2:44**
